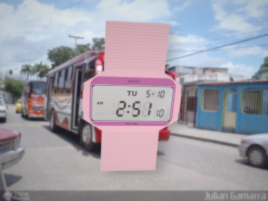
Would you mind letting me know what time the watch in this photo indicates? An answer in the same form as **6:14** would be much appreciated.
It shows **2:51**
